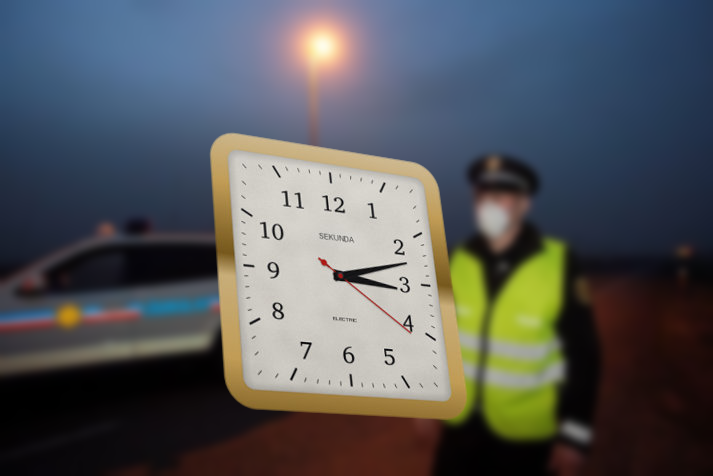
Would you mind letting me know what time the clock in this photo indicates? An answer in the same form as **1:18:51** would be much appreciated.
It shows **3:12:21**
